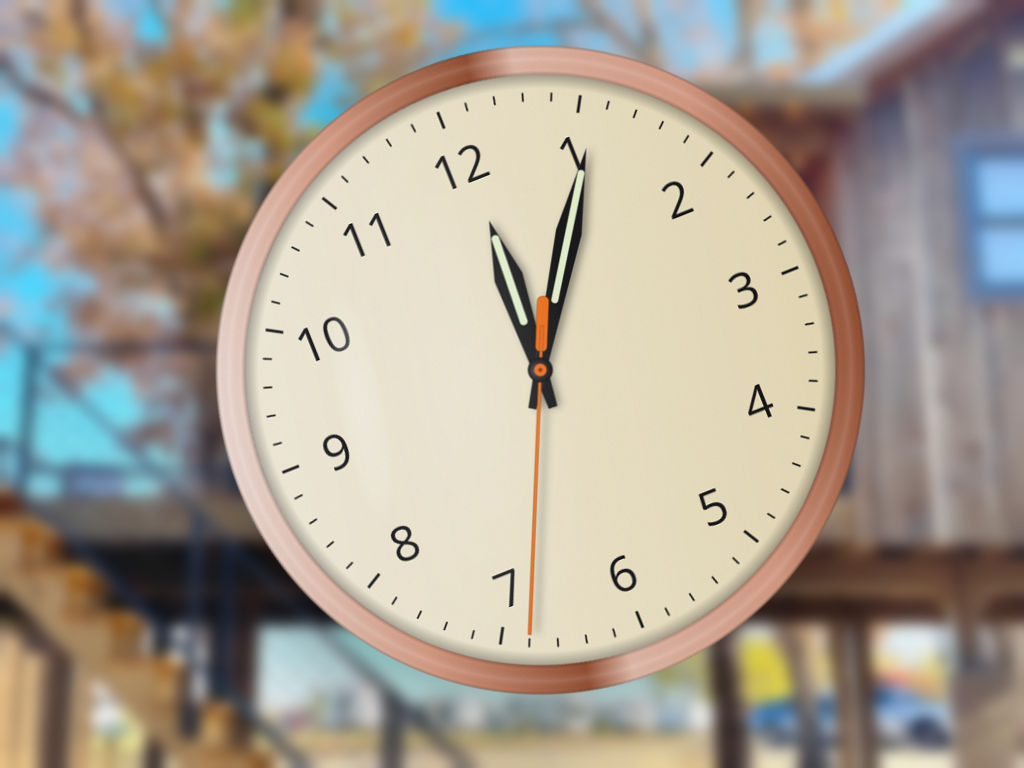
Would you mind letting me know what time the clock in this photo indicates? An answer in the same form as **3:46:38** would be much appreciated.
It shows **12:05:34**
